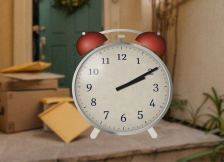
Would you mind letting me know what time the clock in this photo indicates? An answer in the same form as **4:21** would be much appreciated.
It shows **2:10**
